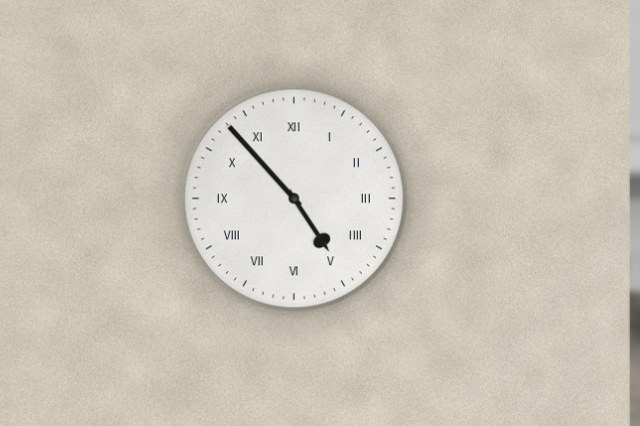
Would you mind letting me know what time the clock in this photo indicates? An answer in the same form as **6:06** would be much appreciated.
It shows **4:53**
